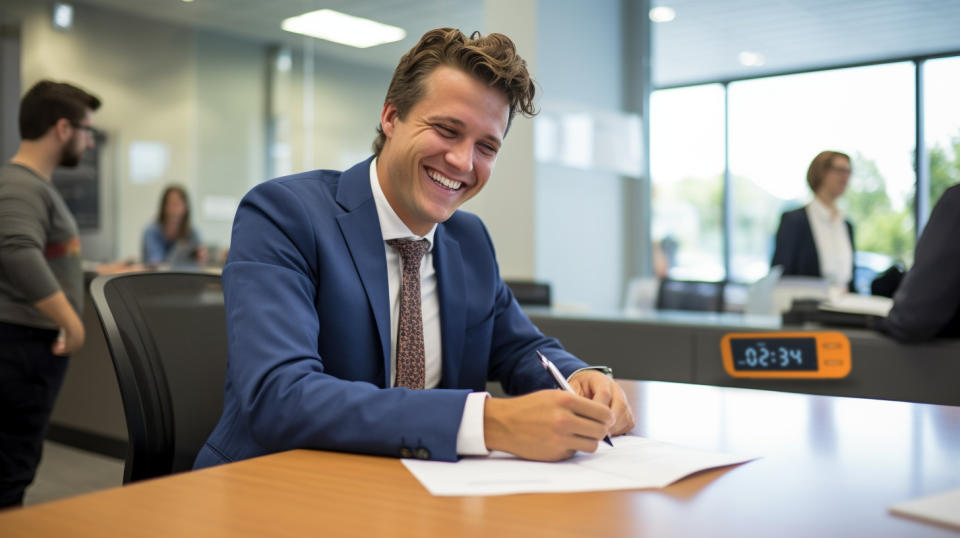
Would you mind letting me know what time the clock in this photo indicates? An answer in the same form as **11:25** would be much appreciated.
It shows **2:34**
